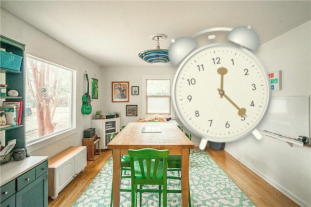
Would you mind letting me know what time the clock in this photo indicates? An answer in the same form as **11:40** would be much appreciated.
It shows **12:24**
